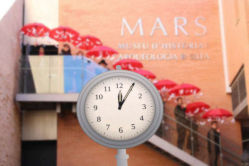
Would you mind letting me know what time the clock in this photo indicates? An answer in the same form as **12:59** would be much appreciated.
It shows **12:05**
